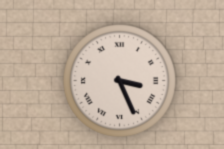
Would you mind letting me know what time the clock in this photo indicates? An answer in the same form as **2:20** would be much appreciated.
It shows **3:26**
